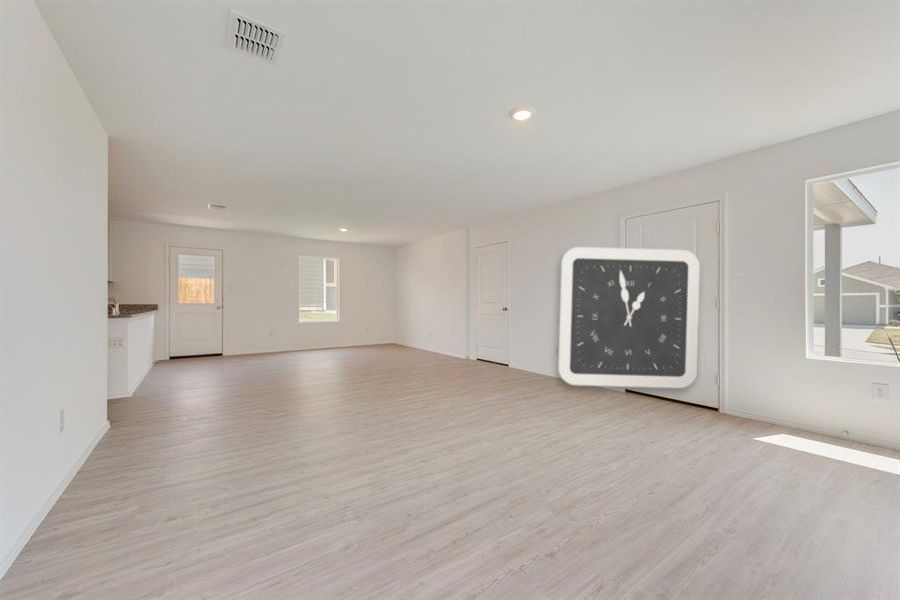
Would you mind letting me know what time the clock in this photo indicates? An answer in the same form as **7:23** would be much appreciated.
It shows **12:58**
